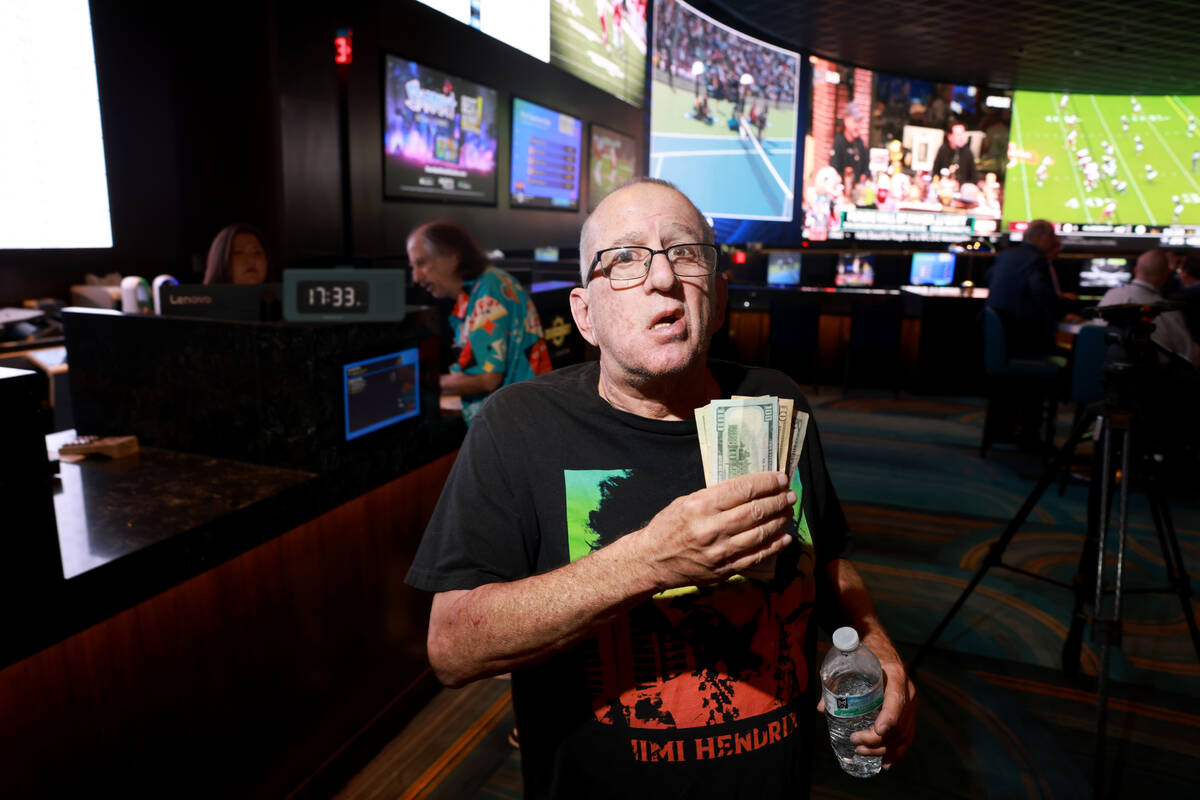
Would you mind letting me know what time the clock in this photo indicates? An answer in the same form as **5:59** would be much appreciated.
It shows **17:33**
